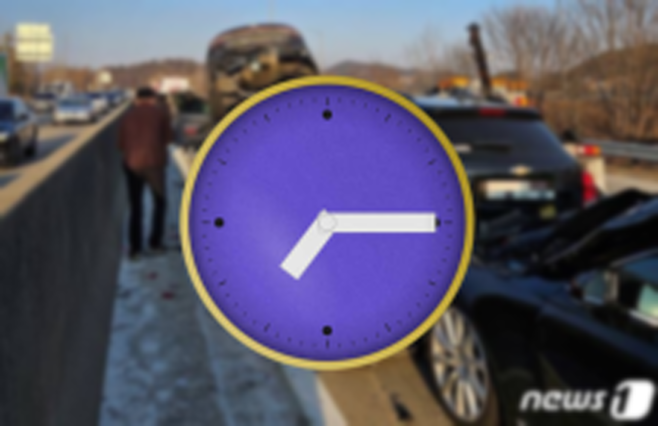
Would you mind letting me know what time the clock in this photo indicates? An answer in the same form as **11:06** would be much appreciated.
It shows **7:15**
